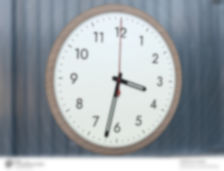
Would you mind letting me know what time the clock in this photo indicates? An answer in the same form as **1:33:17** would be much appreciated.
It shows **3:32:00**
